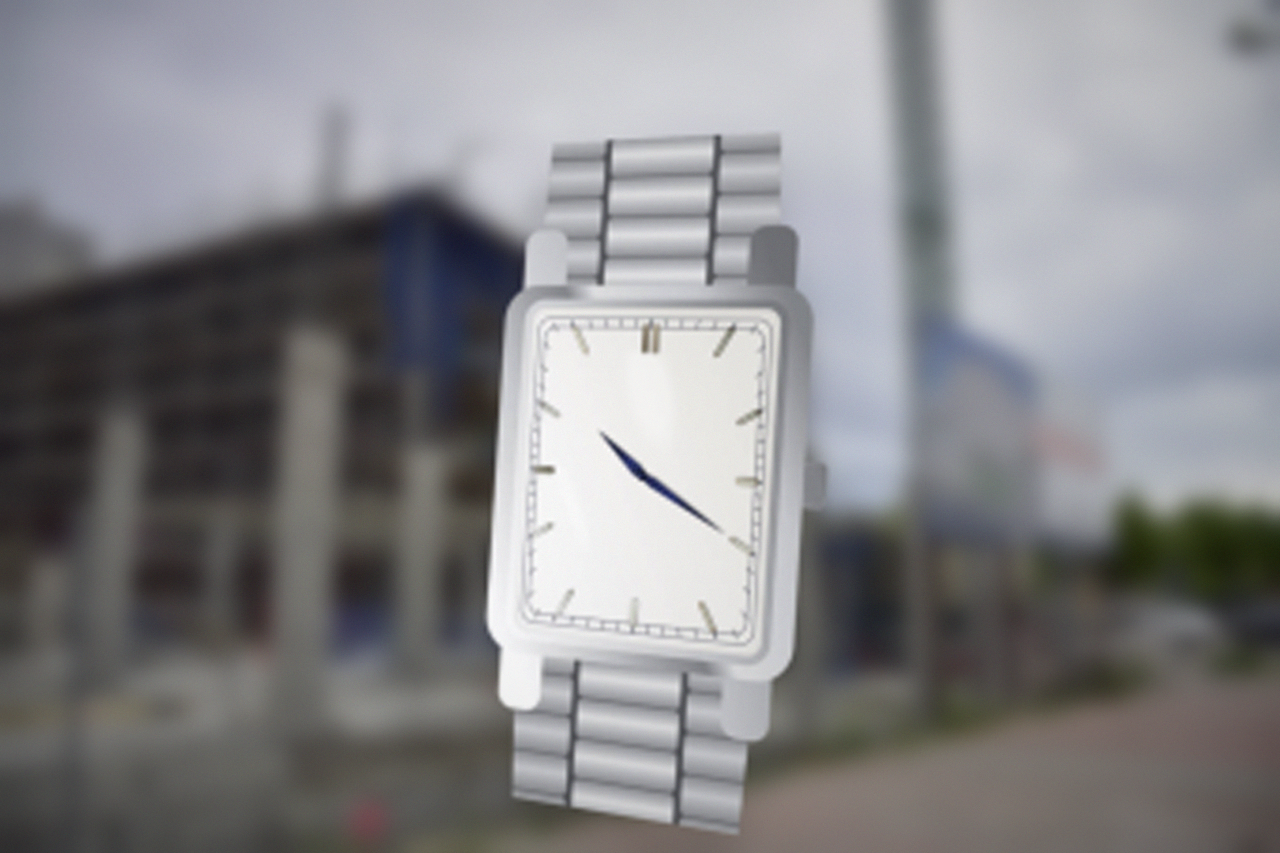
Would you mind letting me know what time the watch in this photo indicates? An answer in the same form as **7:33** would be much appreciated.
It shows **10:20**
